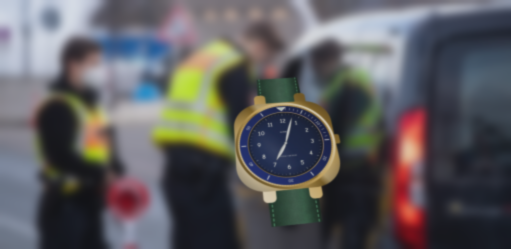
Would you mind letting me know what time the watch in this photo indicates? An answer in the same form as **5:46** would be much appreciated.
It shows **7:03**
